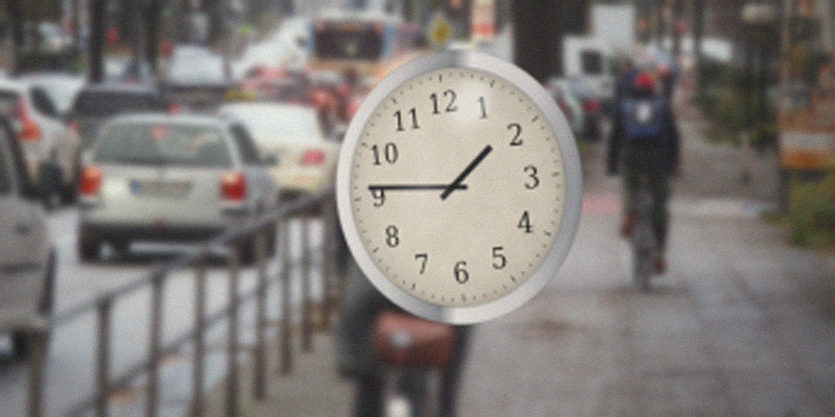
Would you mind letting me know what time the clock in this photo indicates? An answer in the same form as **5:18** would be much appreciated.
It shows **1:46**
